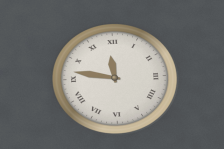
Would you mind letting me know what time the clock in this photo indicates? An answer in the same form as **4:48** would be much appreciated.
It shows **11:47**
